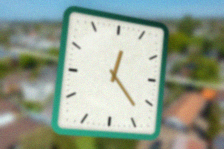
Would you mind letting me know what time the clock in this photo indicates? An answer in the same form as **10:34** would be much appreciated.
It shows **12:23**
